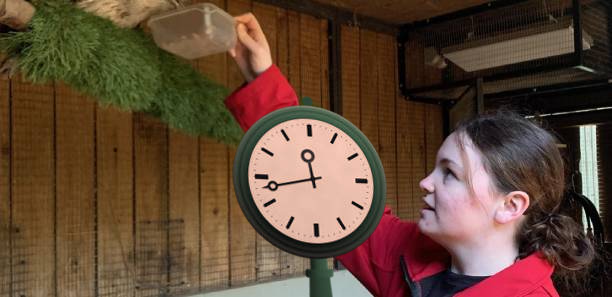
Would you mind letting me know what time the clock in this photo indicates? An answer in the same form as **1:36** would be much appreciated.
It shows **11:43**
